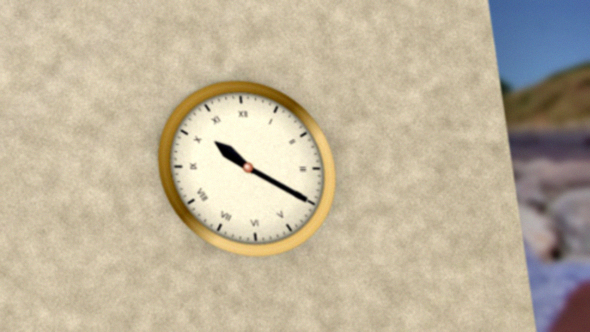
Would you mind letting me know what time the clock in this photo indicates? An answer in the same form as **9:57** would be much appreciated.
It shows **10:20**
